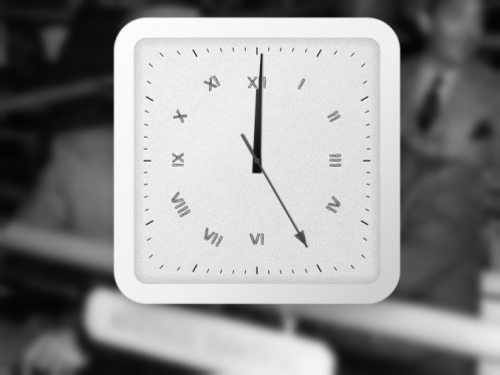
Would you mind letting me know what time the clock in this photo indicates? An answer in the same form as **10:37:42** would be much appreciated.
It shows **12:00:25**
